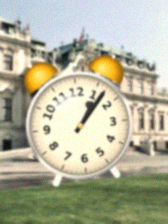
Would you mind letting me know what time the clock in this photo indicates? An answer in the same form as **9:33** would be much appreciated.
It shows **1:07**
